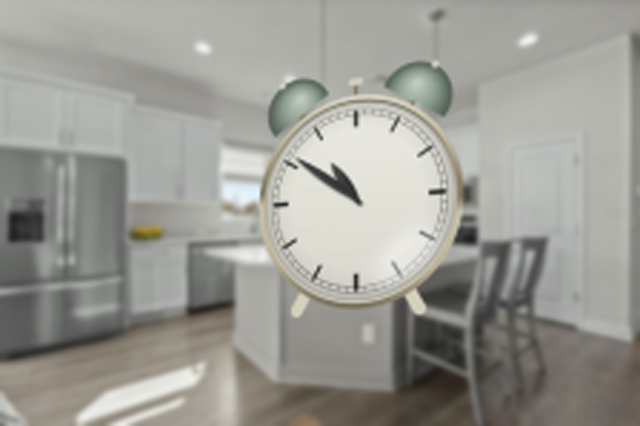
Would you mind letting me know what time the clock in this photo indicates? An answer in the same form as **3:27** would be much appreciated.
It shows **10:51**
